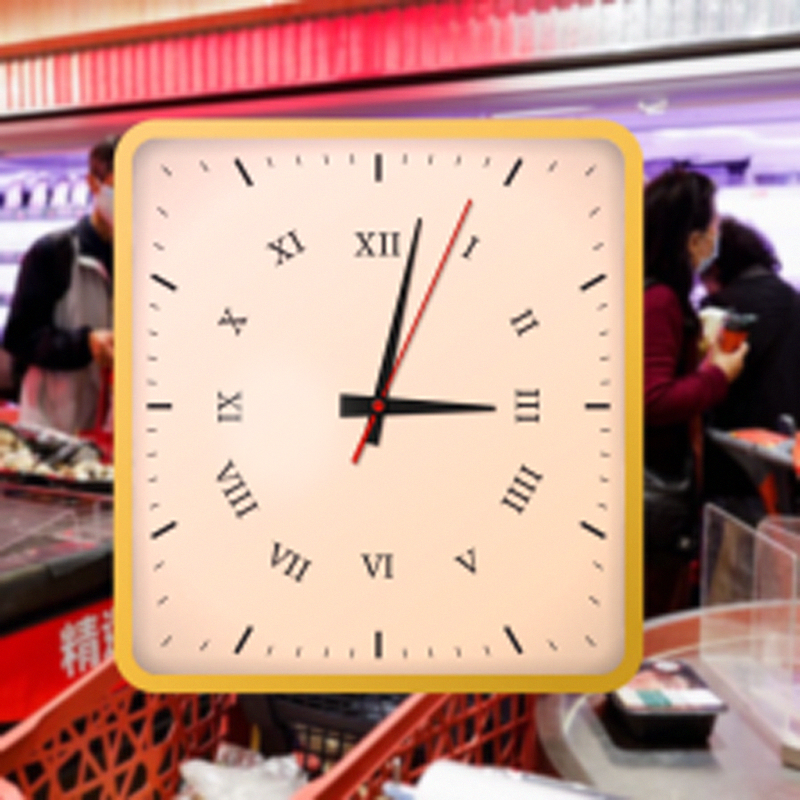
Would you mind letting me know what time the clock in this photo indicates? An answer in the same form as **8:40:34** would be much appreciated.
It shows **3:02:04**
